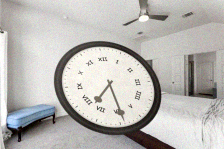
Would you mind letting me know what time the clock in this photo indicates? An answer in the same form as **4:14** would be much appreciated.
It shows **7:29**
